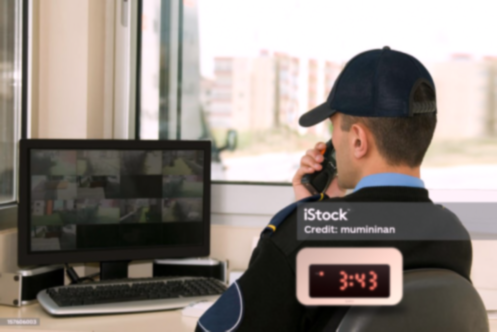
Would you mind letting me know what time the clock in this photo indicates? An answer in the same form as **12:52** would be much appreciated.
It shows **3:43**
